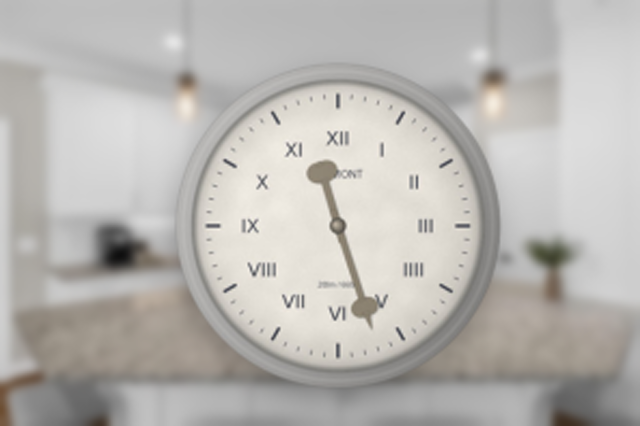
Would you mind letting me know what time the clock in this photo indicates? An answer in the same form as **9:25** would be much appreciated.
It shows **11:27**
